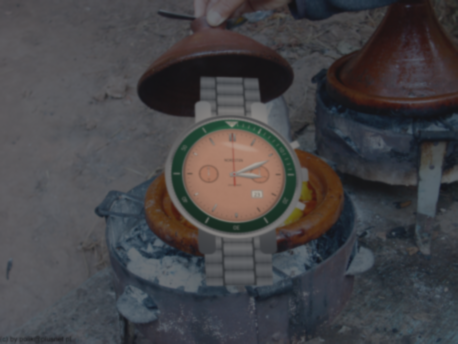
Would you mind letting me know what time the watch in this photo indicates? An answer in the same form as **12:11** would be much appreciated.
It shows **3:11**
